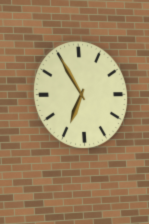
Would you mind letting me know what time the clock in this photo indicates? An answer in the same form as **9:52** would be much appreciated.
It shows **6:55**
